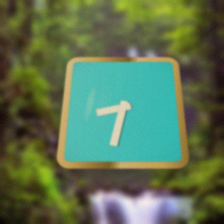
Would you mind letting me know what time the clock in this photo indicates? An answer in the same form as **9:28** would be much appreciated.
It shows **8:32**
